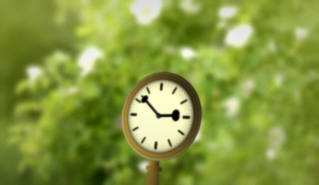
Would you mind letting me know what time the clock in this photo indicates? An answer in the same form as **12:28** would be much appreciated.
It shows **2:52**
